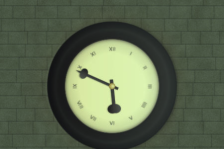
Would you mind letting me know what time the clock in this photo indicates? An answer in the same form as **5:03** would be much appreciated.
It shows **5:49**
